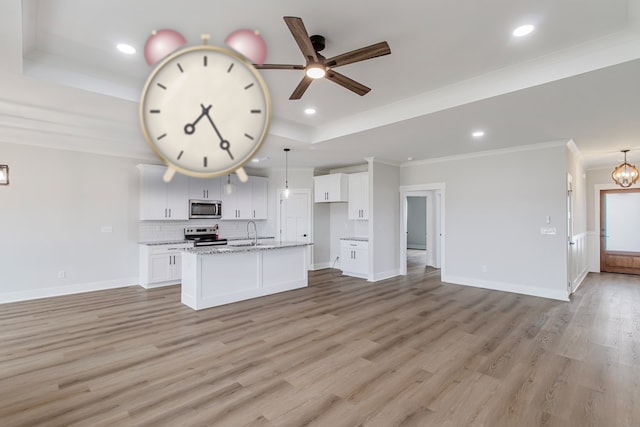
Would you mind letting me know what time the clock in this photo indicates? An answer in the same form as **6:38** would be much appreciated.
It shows **7:25**
